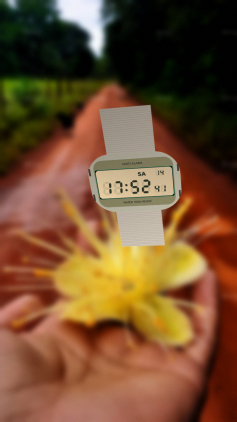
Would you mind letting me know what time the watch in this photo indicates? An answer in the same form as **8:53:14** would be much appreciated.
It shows **17:52:41**
